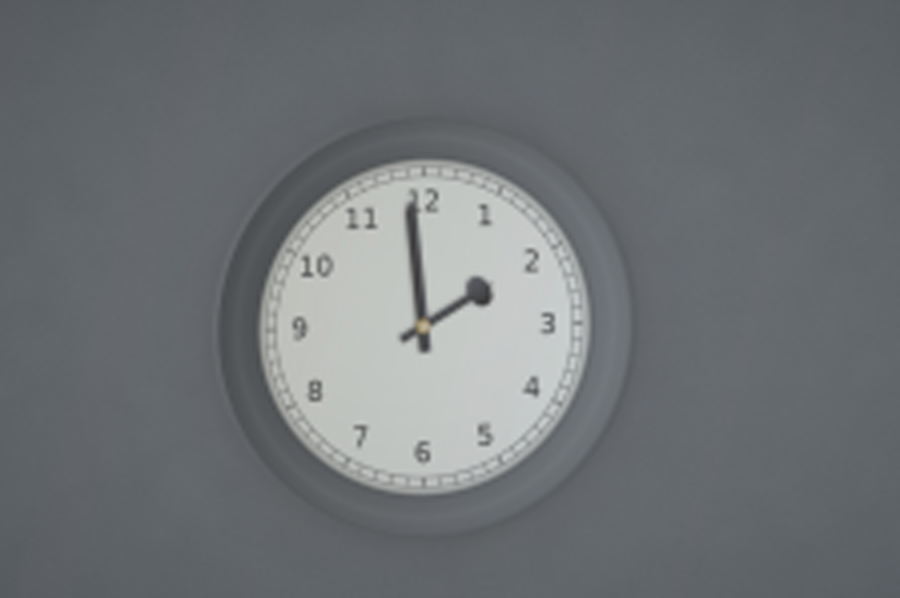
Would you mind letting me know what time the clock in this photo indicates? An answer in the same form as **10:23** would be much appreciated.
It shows **1:59**
